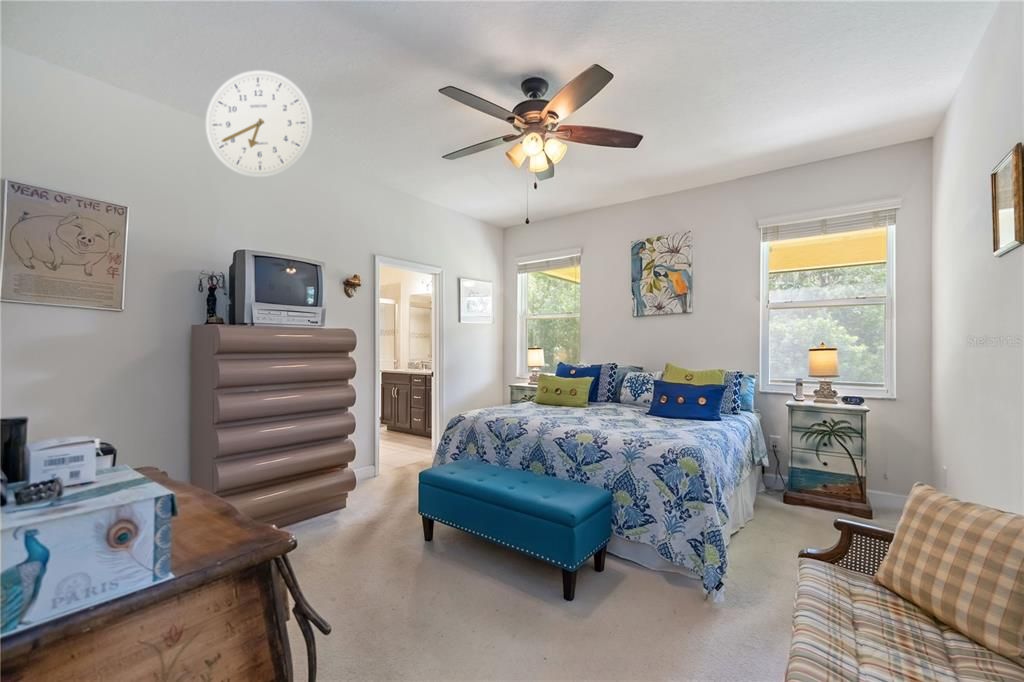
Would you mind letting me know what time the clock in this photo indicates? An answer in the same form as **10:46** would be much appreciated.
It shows **6:41**
